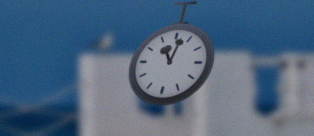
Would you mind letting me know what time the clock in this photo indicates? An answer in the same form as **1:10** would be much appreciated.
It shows **11:02**
